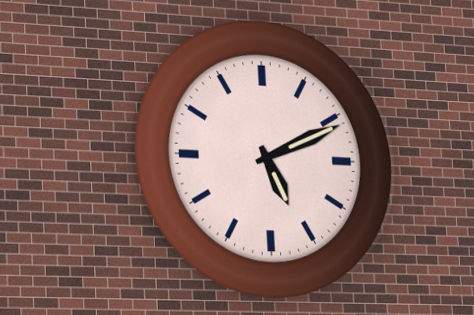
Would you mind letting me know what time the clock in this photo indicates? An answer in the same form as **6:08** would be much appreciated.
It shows **5:11**
